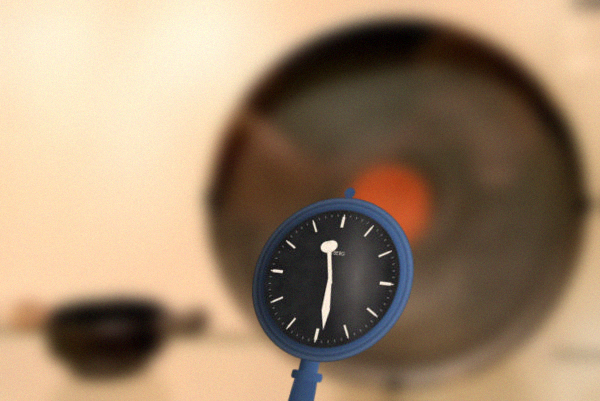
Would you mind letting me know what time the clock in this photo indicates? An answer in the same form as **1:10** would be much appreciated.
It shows **11:29**
